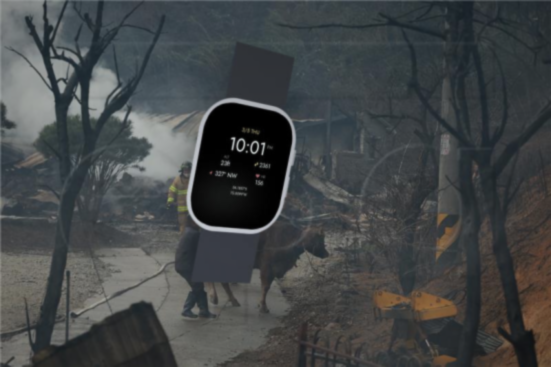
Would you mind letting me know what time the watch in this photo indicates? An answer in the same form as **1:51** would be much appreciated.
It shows **10:01**
